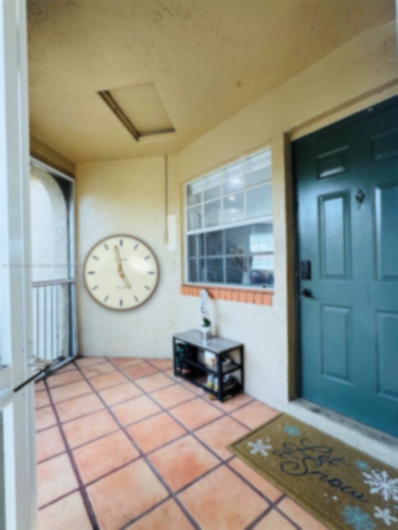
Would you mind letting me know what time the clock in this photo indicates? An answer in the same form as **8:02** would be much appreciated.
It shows **4:58**
